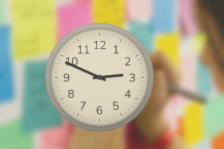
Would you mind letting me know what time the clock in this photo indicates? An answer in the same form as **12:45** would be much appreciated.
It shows **2:49**
